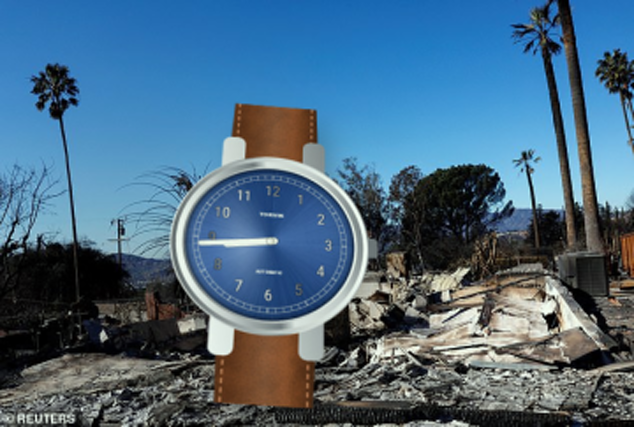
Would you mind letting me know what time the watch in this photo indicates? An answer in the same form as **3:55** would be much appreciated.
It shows **8:44**
